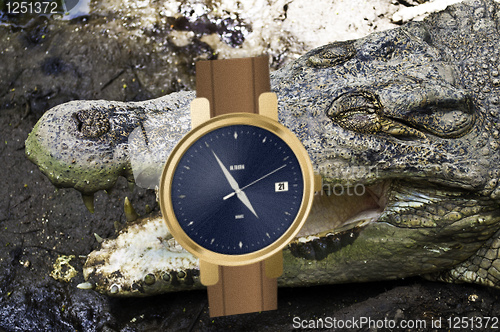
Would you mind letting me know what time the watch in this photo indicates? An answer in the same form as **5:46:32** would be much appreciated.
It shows **4:55:11**
